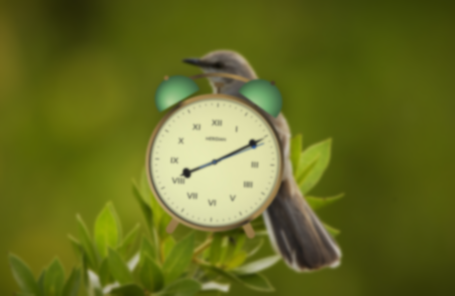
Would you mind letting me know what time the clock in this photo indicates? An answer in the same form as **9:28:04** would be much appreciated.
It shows **8:10:11**
